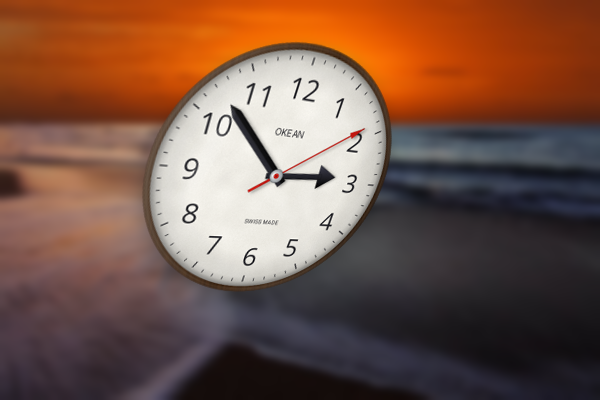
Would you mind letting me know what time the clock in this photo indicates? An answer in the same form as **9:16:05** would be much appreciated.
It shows **2:52:09**
